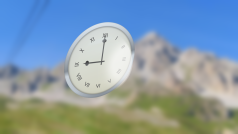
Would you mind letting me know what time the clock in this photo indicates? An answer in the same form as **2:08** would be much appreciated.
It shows **9:00**
